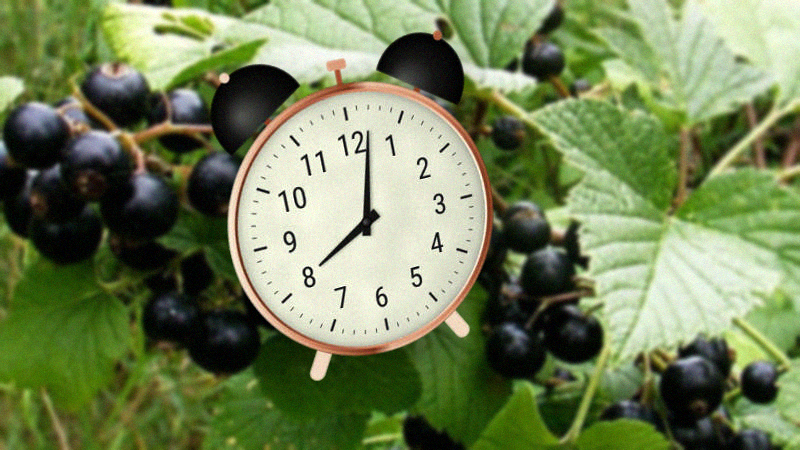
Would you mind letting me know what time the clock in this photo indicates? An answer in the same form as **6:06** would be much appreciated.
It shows **8:02**
